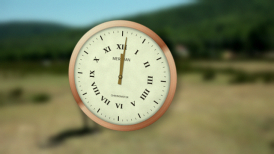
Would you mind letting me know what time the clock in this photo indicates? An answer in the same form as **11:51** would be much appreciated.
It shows **12:01**
